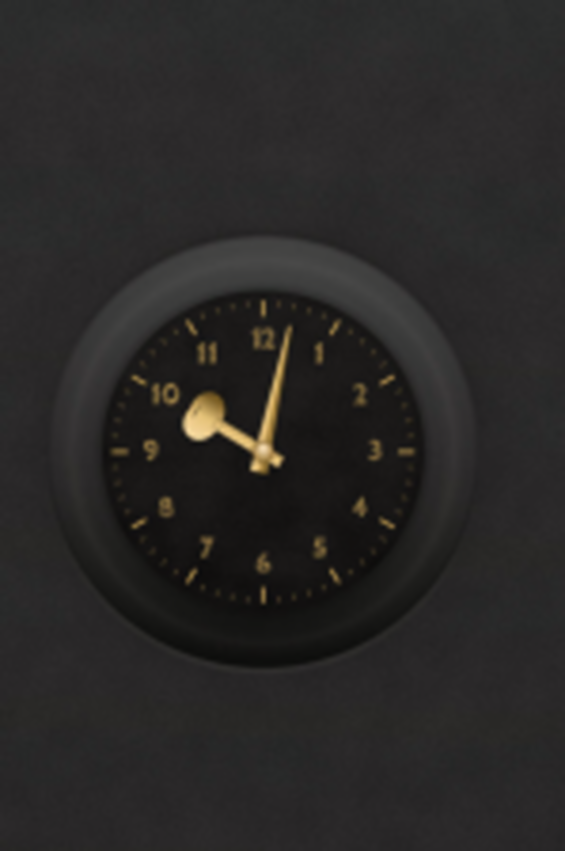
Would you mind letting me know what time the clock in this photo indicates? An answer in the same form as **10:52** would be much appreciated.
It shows **10:02**
